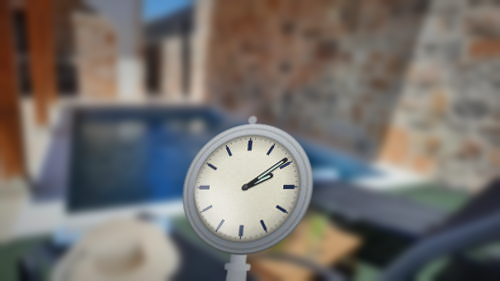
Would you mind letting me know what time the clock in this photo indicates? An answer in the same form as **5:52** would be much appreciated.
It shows **2:09**
